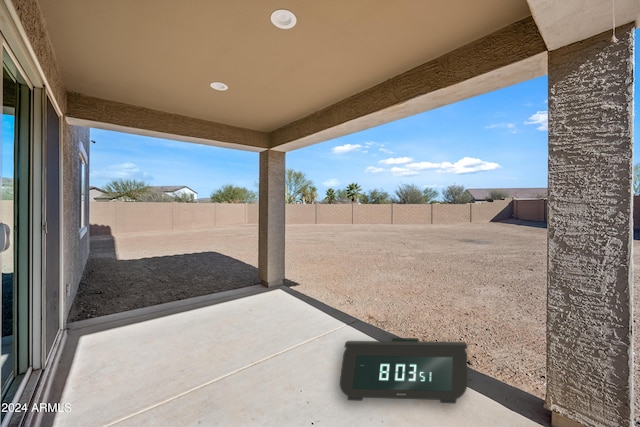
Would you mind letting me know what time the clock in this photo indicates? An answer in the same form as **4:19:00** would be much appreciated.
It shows **8:03:51**
